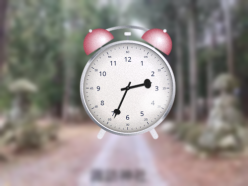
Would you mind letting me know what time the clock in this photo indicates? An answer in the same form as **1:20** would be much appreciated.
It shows **2:34**
